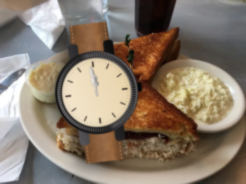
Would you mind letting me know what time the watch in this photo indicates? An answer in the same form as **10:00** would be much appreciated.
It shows **11:59**
